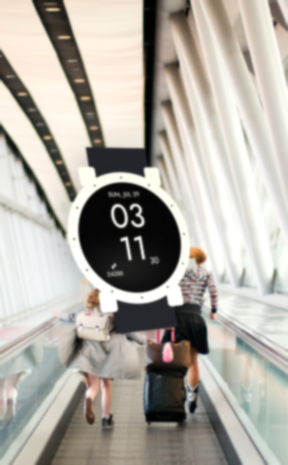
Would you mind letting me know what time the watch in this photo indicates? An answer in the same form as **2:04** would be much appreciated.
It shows **3:11**
